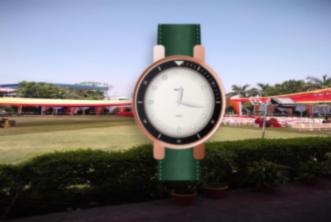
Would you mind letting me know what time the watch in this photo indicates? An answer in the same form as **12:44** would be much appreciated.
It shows **12:17**
